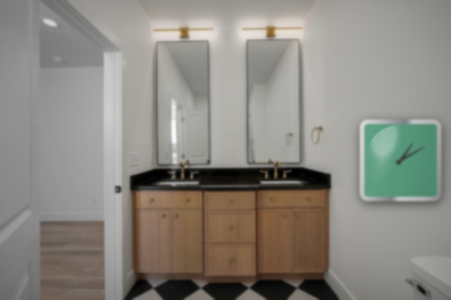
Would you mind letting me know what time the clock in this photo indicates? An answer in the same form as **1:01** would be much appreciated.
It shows **1:10**
